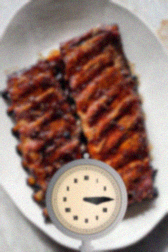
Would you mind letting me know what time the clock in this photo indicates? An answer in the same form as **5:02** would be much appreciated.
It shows **3:15**
